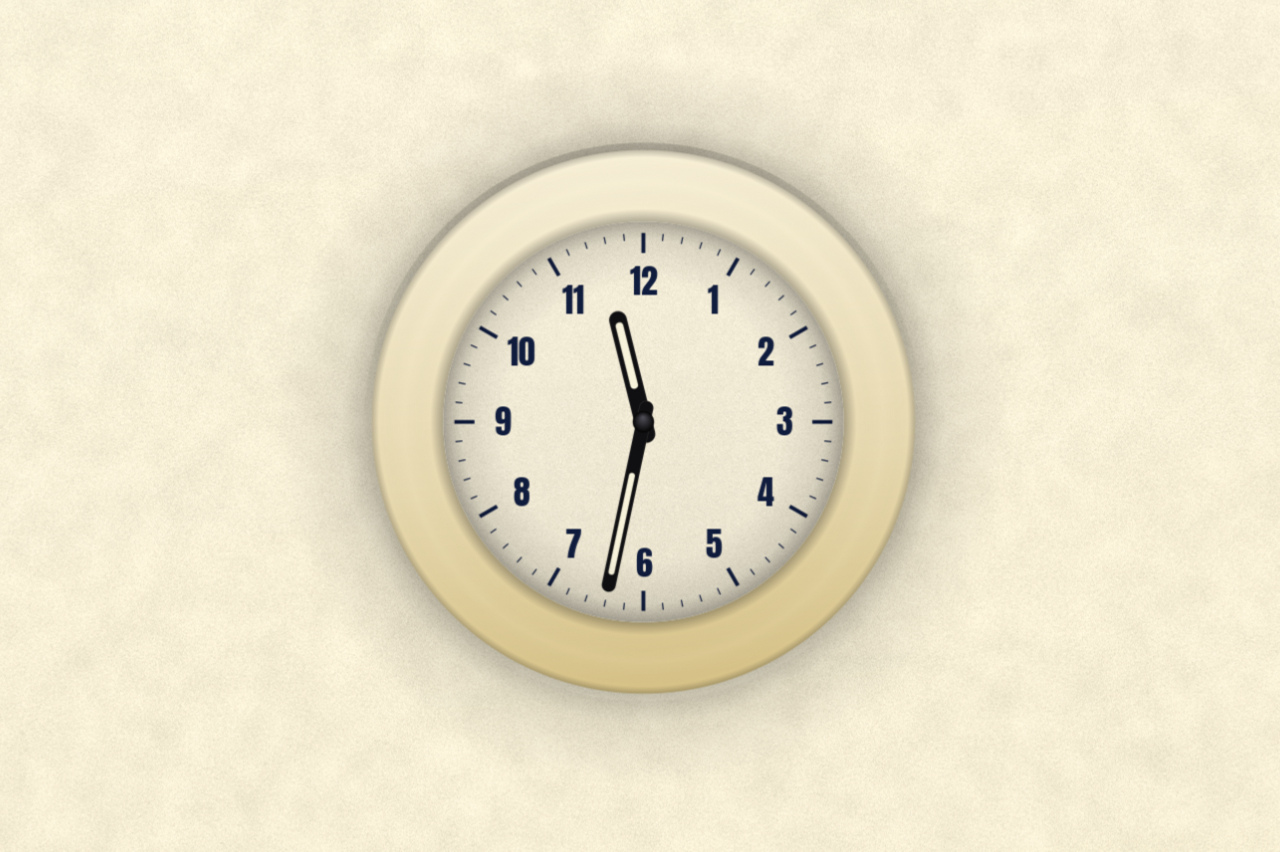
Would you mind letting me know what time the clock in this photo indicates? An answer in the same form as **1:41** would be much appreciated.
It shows **11:32**
